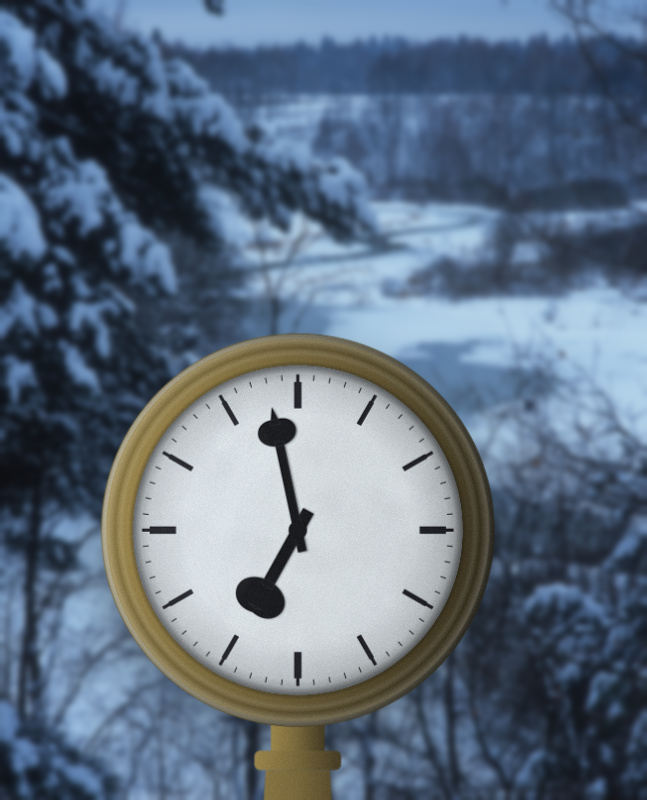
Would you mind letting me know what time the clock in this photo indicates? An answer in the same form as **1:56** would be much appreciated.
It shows **6:58**
